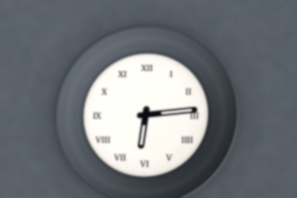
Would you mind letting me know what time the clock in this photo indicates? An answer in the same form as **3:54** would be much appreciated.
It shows **6:14**
